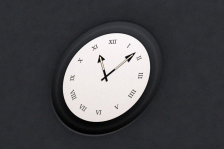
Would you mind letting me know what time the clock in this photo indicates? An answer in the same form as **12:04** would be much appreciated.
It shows **11:08**
